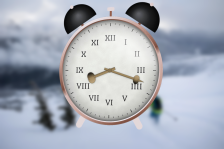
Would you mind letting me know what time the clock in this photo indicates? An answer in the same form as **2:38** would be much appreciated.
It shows **8:18**
